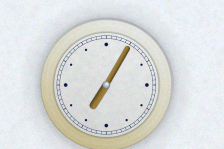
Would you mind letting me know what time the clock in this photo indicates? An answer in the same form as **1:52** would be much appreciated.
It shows **7:05**
